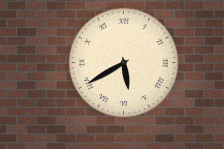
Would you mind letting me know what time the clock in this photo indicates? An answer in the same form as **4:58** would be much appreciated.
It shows **5:40**
